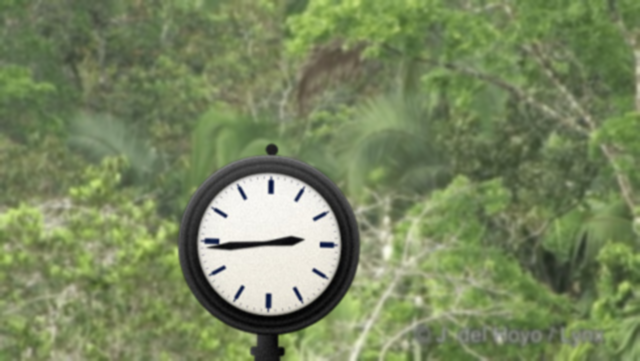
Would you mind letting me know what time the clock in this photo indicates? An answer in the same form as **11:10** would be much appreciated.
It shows **2:44**
